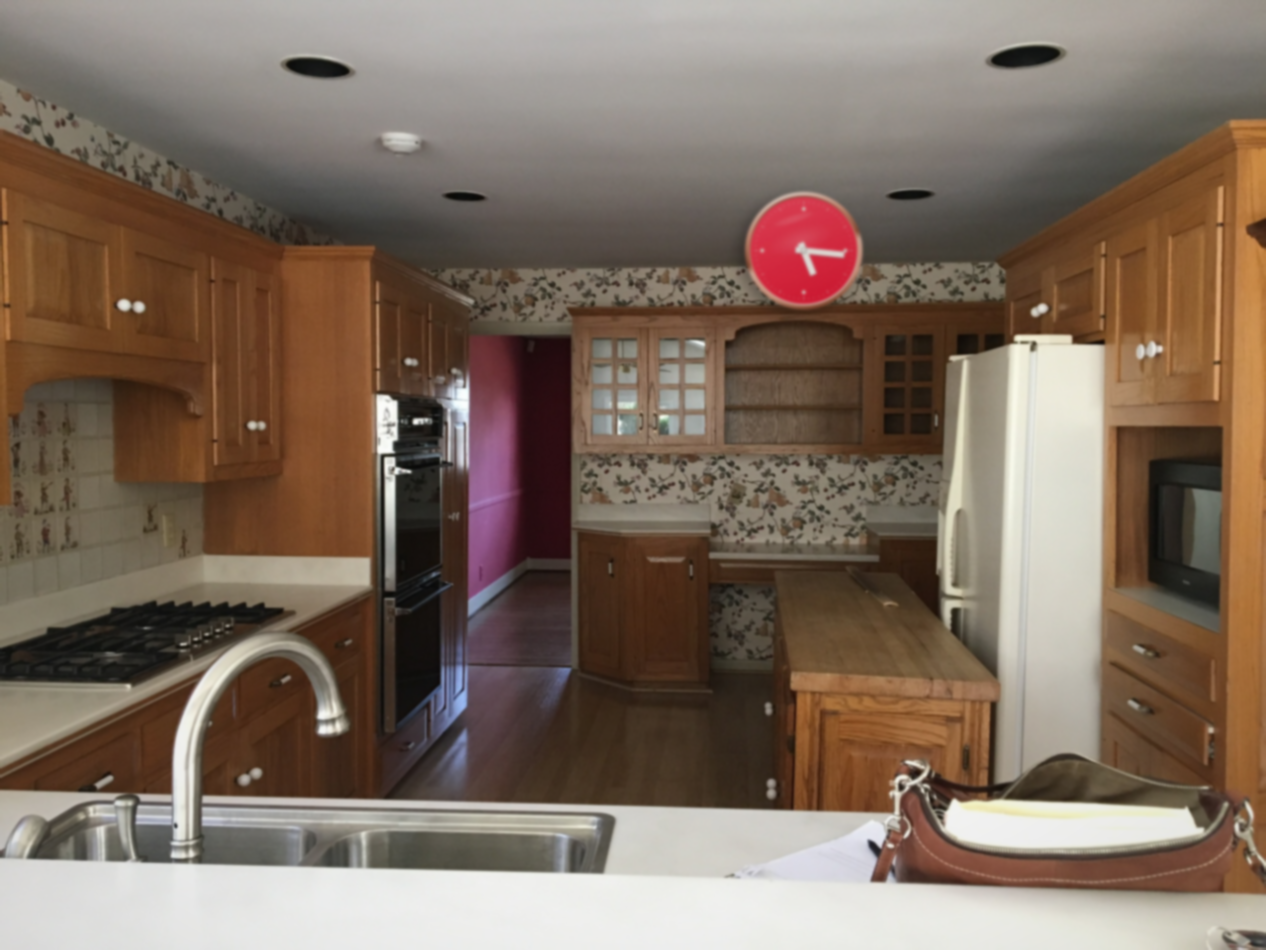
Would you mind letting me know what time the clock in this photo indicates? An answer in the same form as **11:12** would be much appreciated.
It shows **5:16**
